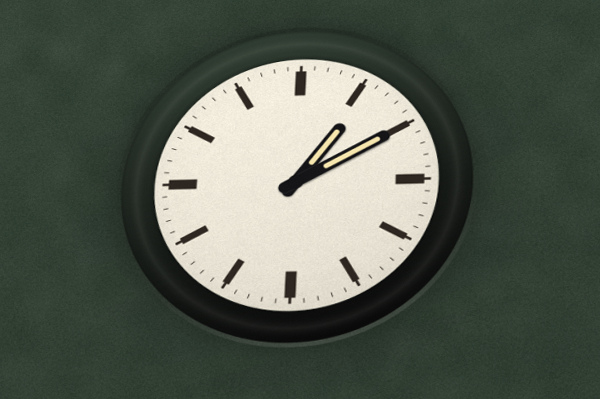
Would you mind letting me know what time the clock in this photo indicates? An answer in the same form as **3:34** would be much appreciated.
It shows **1:10**
